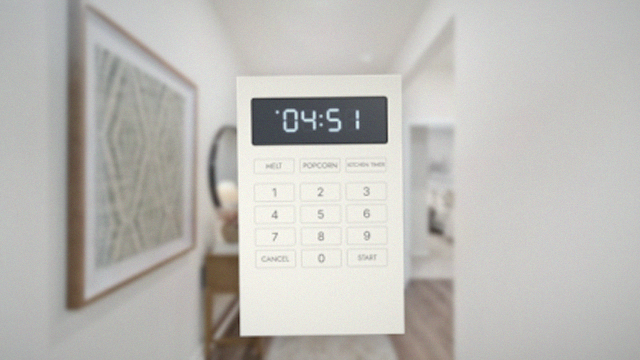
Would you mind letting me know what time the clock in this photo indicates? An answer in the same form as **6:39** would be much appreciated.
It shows **4:51**
